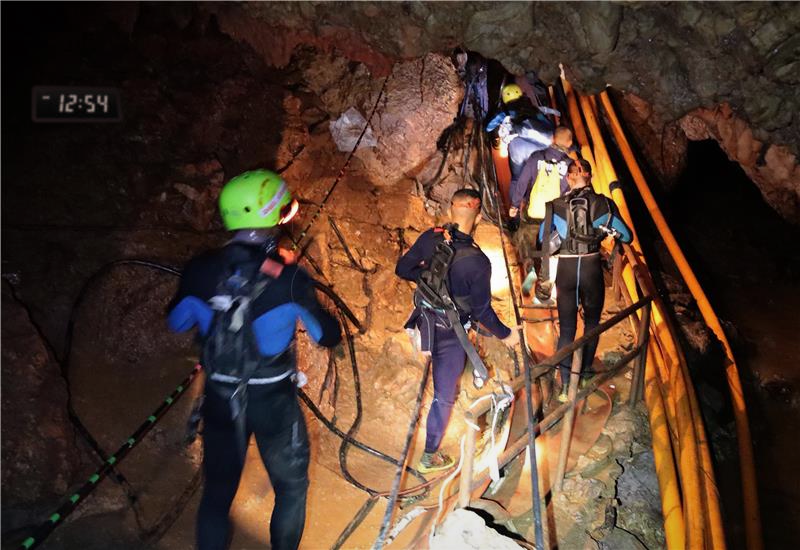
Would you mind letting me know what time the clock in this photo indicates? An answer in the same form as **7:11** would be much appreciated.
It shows **12:54**
